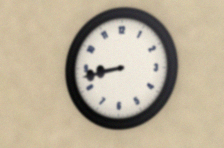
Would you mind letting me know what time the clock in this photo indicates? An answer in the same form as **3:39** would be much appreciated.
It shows **8:43**
